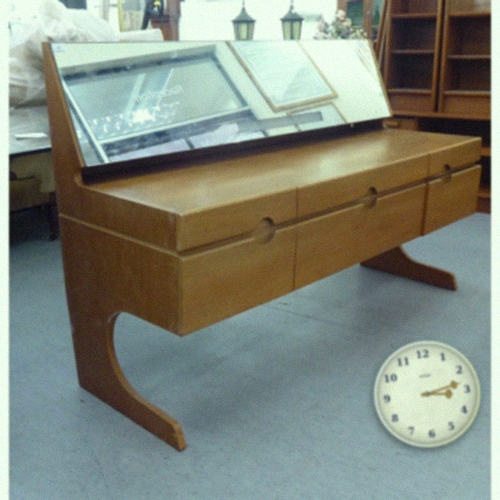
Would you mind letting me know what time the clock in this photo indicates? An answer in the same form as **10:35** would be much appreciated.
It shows **3:13**
